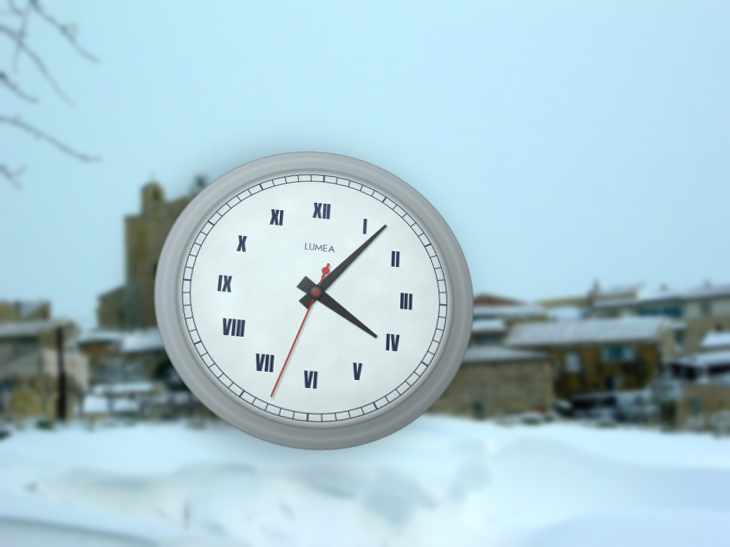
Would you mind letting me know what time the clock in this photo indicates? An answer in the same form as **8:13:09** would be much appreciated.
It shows **4:06:33**
